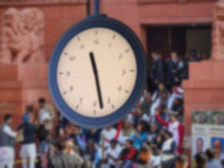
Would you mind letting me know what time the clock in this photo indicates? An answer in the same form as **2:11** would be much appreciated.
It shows **11:28**
